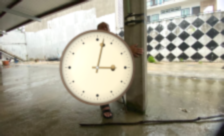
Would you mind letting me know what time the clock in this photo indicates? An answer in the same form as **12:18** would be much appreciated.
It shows **3:02**
